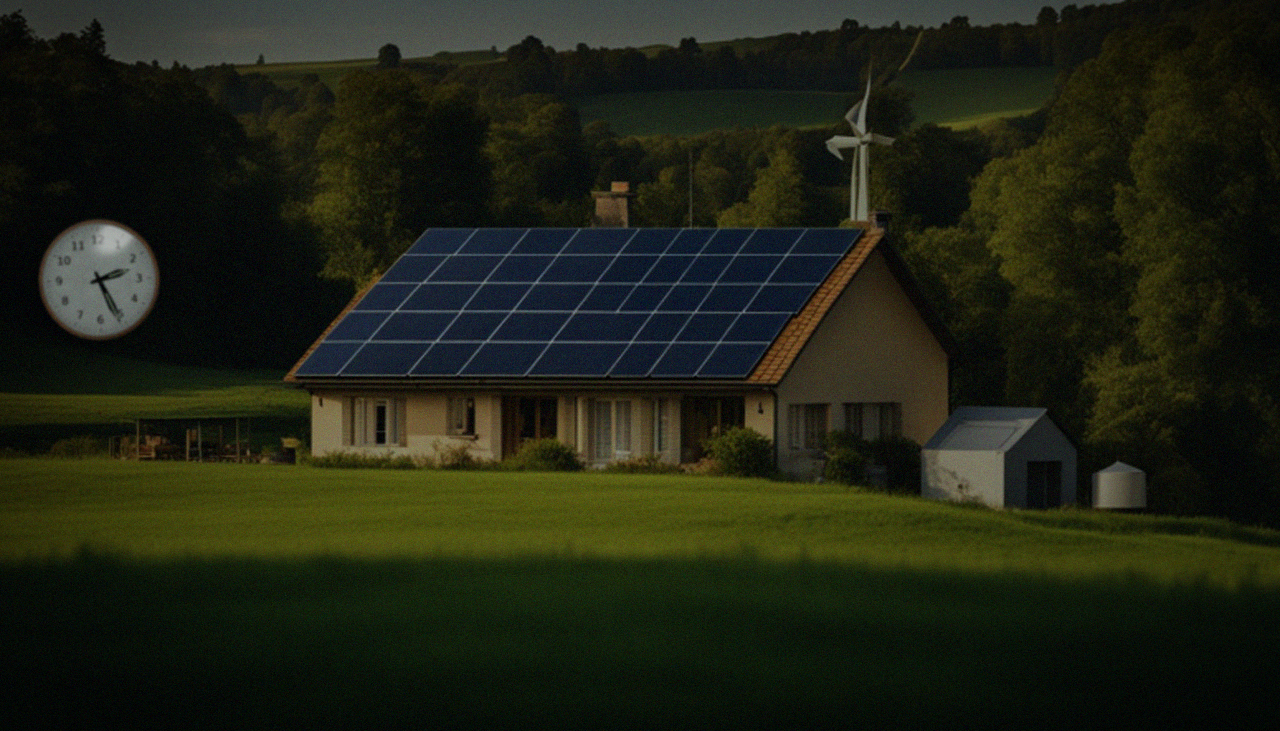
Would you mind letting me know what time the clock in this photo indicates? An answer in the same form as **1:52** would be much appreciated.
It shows **2:26**
